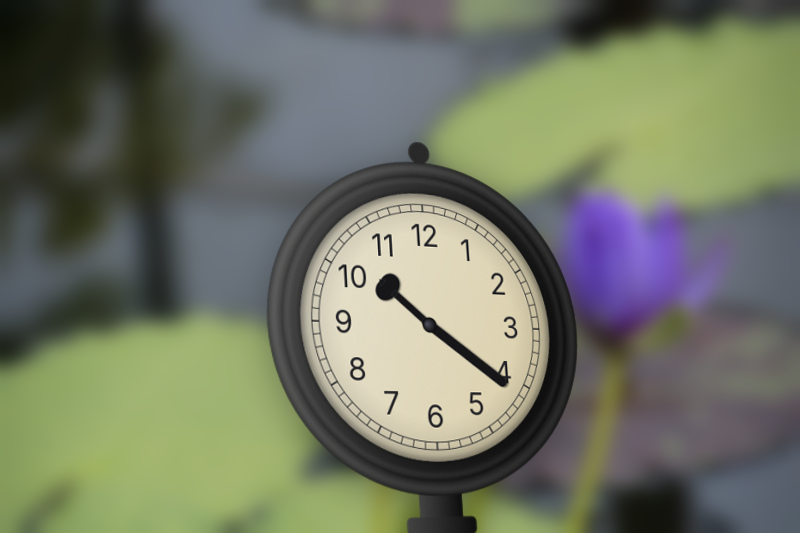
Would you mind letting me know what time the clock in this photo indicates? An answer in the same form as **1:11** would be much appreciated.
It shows **10:21**
